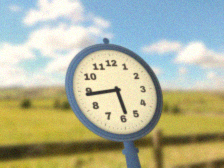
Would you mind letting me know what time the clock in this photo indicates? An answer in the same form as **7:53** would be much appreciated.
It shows **5:44**
